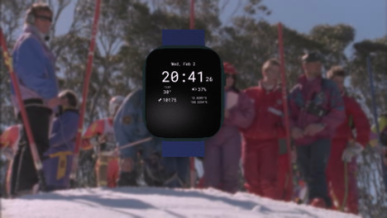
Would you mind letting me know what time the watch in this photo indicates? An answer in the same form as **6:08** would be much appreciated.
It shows **20:41**
